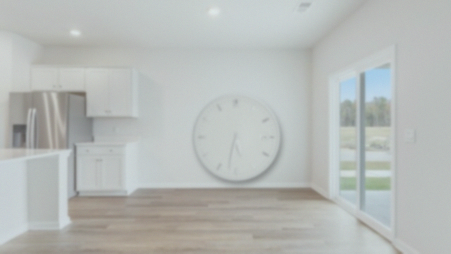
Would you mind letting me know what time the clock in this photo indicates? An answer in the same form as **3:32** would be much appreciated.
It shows **5:32**
